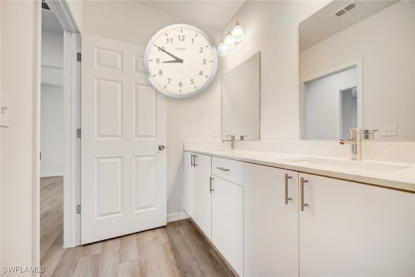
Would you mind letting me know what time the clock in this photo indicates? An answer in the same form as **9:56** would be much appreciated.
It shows **8:50**
